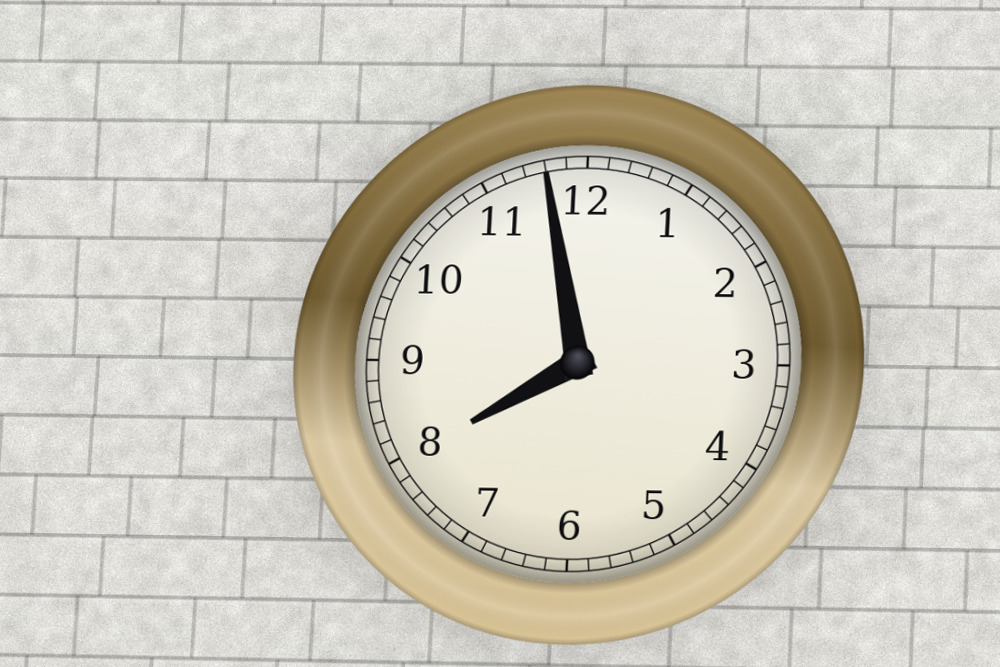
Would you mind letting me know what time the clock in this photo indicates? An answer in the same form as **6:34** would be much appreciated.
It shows **7:58**
